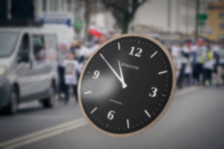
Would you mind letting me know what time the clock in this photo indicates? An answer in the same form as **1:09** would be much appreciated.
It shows **10:50**
